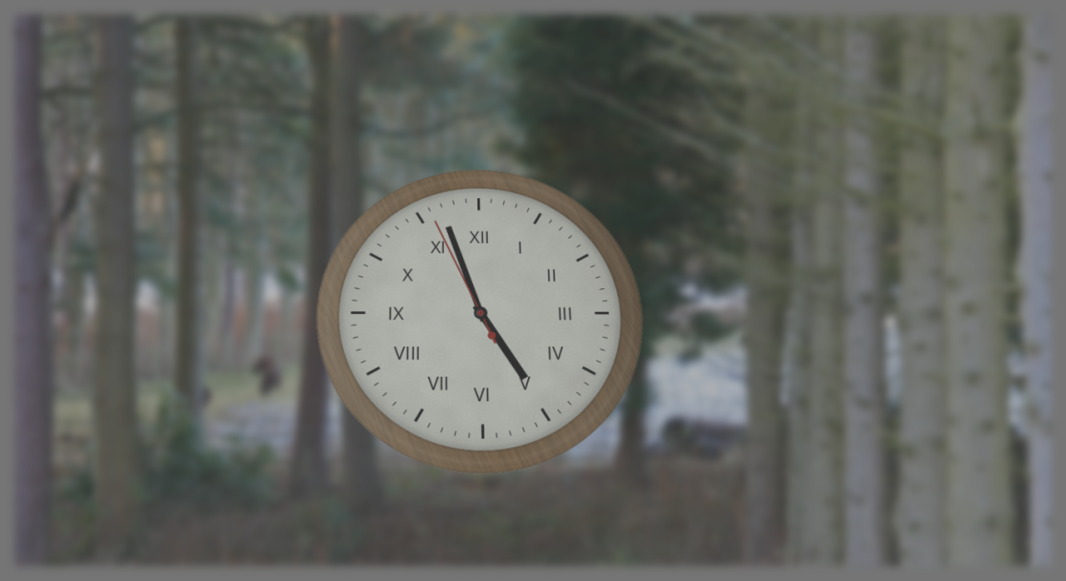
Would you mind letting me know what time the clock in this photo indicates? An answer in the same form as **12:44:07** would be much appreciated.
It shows **4:56:56**
